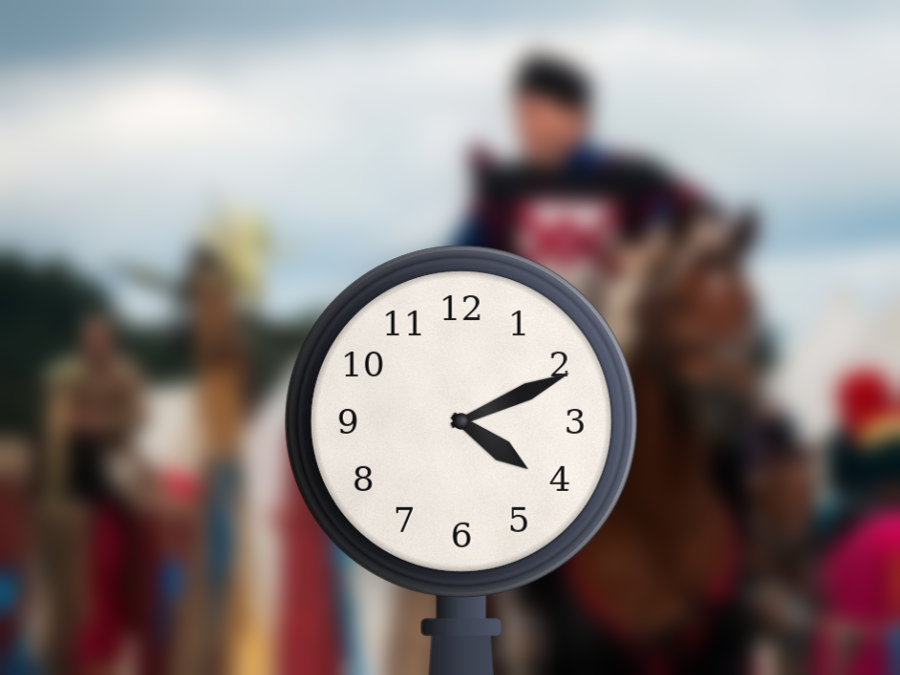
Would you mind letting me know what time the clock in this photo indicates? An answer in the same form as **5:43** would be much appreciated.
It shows **4:11**
